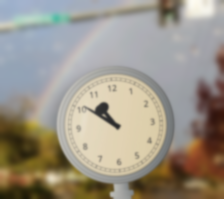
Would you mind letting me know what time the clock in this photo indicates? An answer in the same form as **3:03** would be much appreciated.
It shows **10:51**
